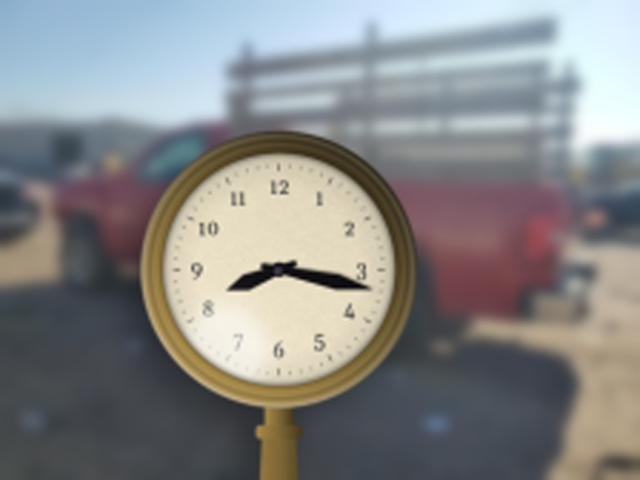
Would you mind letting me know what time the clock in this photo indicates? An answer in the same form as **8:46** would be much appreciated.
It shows **8:17**
